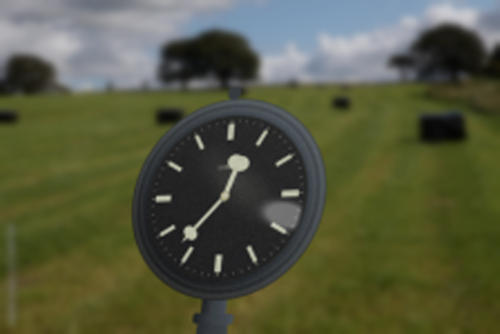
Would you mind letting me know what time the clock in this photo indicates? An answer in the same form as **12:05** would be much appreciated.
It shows **12:37**
